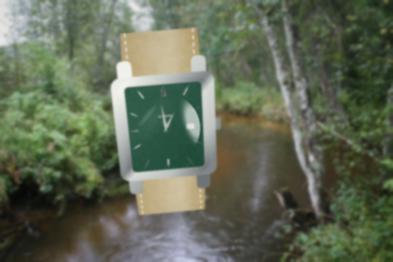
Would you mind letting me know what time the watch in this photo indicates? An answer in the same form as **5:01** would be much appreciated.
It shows **12:59**
